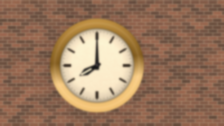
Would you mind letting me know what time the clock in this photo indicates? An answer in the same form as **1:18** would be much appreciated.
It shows **8:00**
